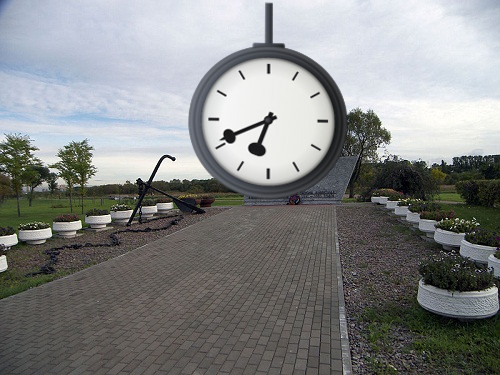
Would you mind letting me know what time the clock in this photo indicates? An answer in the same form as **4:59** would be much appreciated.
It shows **6:41**
